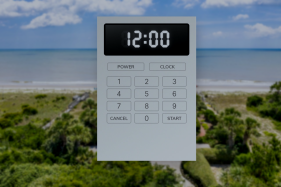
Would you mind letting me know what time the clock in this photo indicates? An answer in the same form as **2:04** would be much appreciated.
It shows **12:00**
